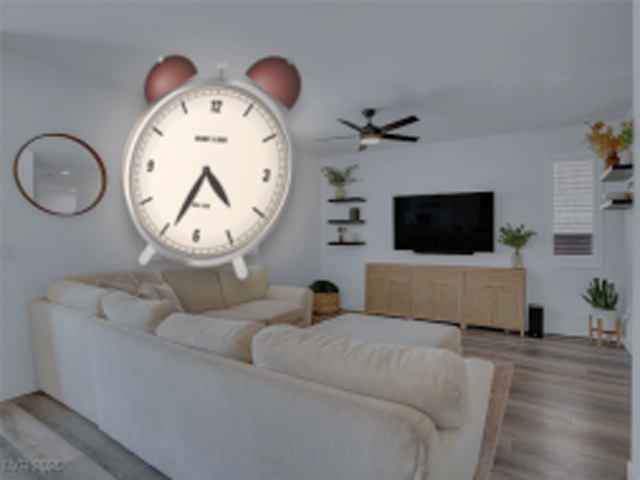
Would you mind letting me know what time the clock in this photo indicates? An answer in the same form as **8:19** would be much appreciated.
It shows **4:34**
